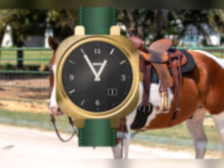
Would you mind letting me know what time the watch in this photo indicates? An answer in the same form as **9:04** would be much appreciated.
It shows **12:55**
